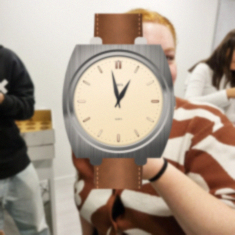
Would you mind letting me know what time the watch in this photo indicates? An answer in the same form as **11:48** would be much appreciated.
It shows **12:58**
